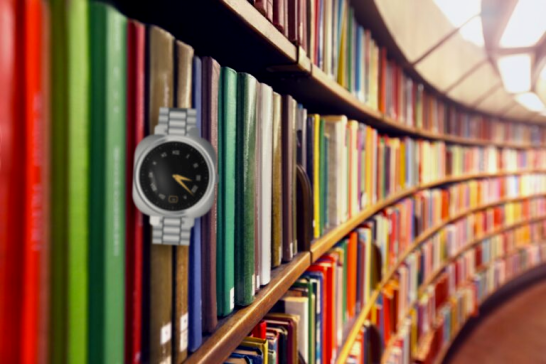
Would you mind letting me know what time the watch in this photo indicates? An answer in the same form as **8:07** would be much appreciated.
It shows **3:22**
